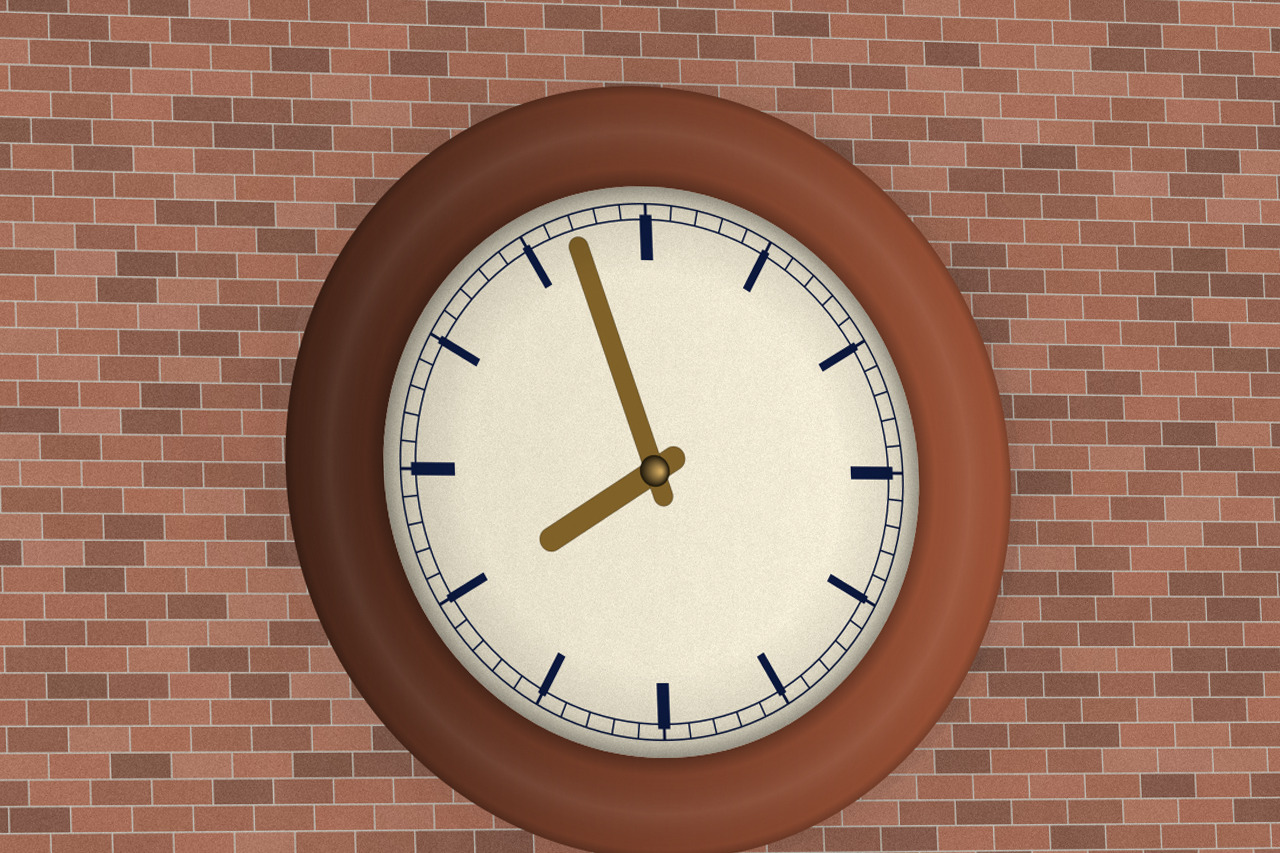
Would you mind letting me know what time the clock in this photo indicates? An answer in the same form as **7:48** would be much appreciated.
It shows **7:57**
